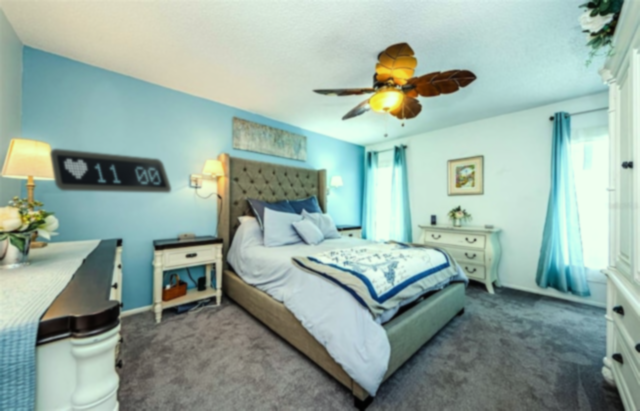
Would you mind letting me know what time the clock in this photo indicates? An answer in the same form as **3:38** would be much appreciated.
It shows **11:00**
